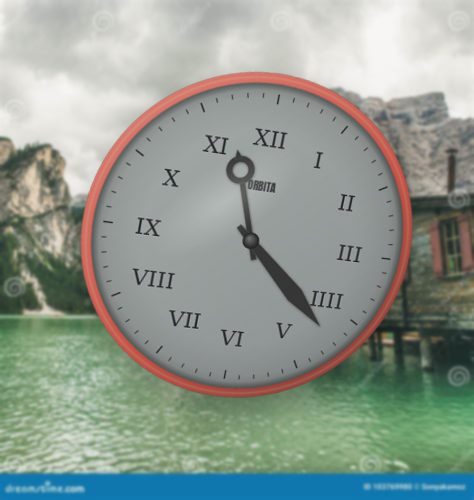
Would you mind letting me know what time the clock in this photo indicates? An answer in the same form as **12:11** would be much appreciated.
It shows **11:22**
